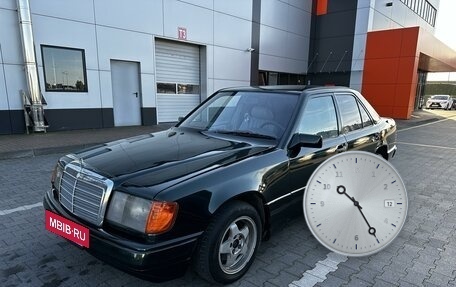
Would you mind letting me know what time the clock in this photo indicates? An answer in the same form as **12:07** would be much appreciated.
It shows **10:25**
